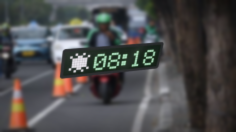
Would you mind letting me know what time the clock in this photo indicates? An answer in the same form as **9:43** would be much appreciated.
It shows **8:18**
